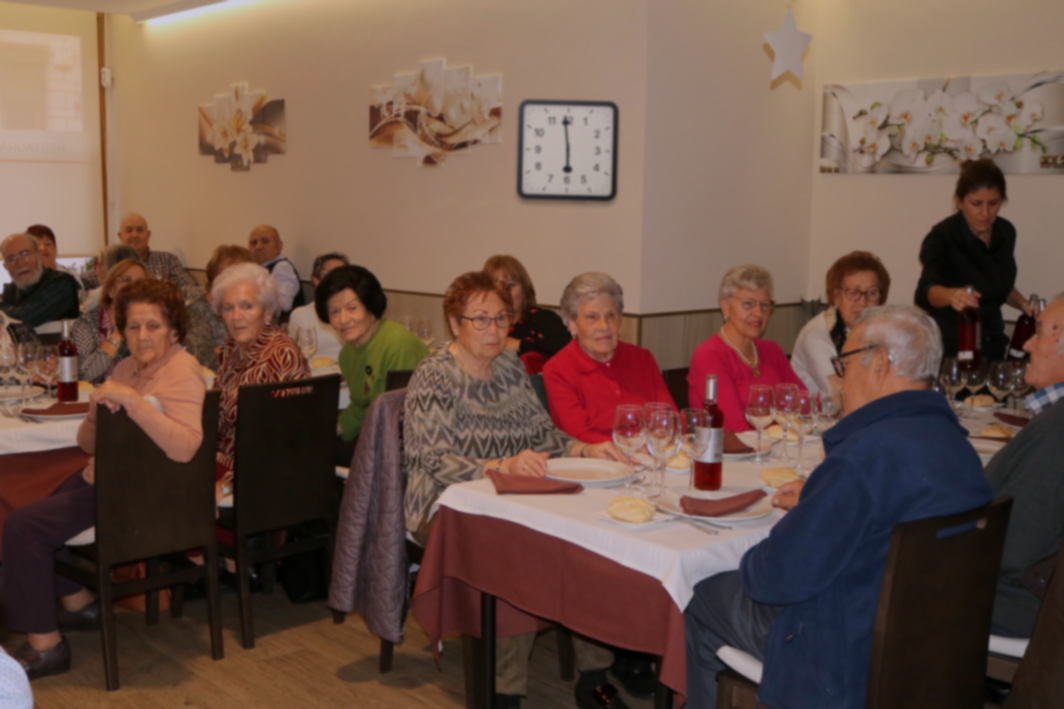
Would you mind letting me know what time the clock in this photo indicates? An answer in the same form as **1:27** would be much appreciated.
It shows **5:59**
